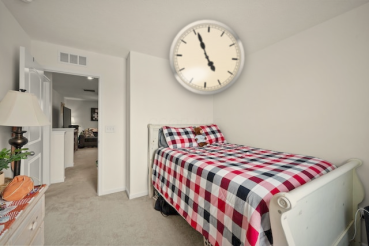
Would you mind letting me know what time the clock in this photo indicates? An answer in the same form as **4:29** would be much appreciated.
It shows **4:56**
